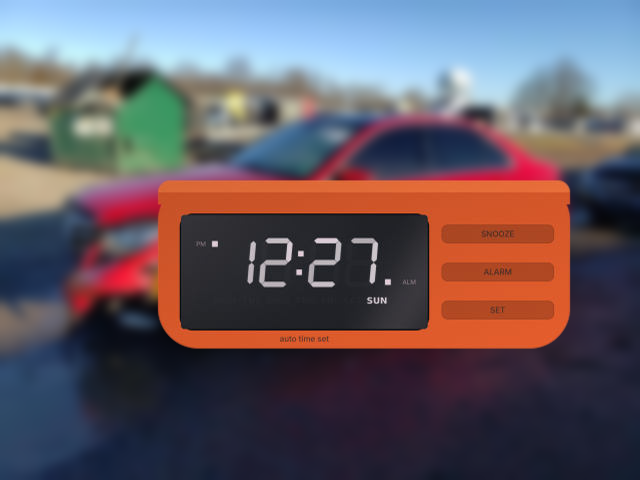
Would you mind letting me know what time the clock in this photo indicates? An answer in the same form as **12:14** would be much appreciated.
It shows **12:27**
